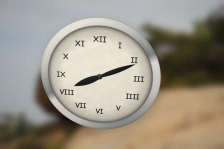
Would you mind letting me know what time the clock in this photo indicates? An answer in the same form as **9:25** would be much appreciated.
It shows **8:11**
